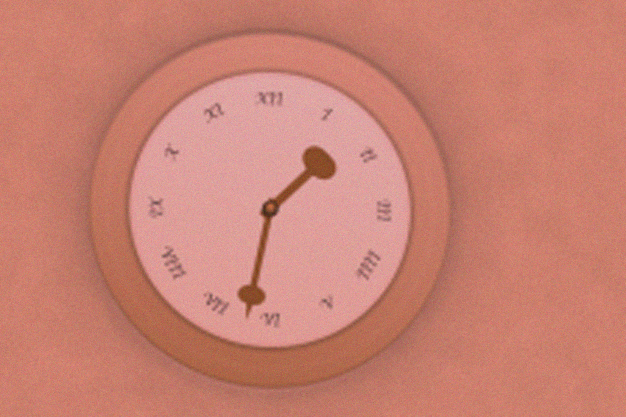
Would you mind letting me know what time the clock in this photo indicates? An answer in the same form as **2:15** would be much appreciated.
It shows **1:32**
